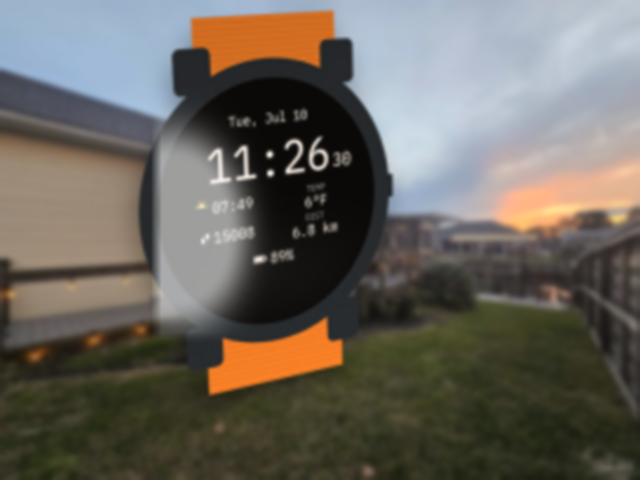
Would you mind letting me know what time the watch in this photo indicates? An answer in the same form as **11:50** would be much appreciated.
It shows **11:26**
